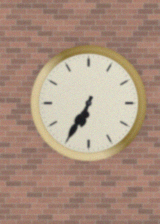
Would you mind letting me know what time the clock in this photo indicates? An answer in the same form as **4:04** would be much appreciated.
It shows **6:35**
